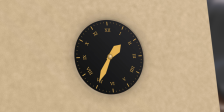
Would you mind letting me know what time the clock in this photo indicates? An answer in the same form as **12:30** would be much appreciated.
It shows **1:35**
